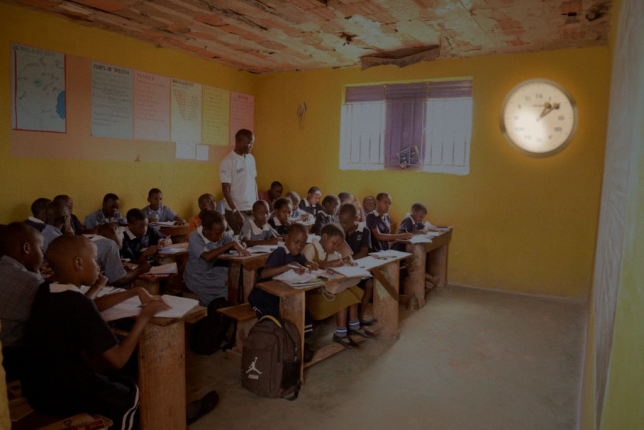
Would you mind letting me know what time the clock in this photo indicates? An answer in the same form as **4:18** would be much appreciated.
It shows **1:09**
